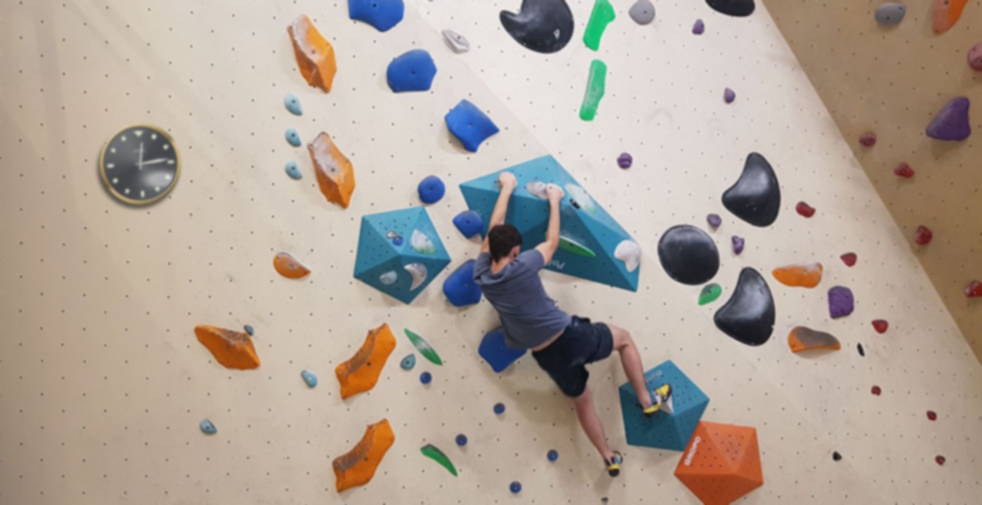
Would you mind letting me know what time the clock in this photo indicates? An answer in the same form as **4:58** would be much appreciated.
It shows **12:14**
